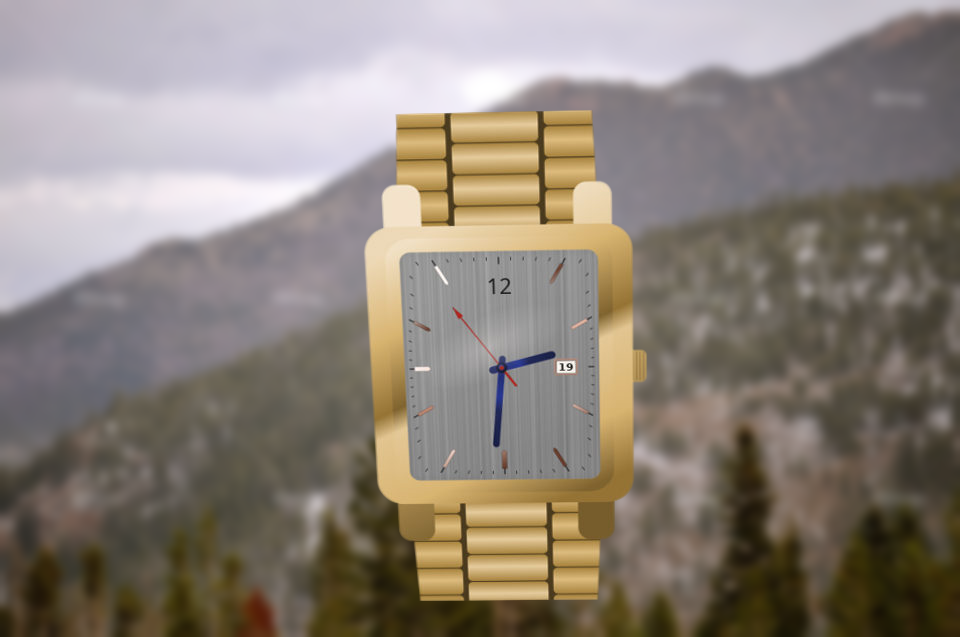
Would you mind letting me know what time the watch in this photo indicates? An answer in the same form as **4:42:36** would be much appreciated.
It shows **2:30:54**
